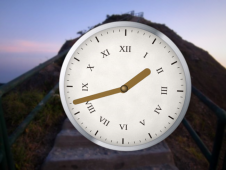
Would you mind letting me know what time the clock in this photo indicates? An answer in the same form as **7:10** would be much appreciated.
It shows **1:42**
